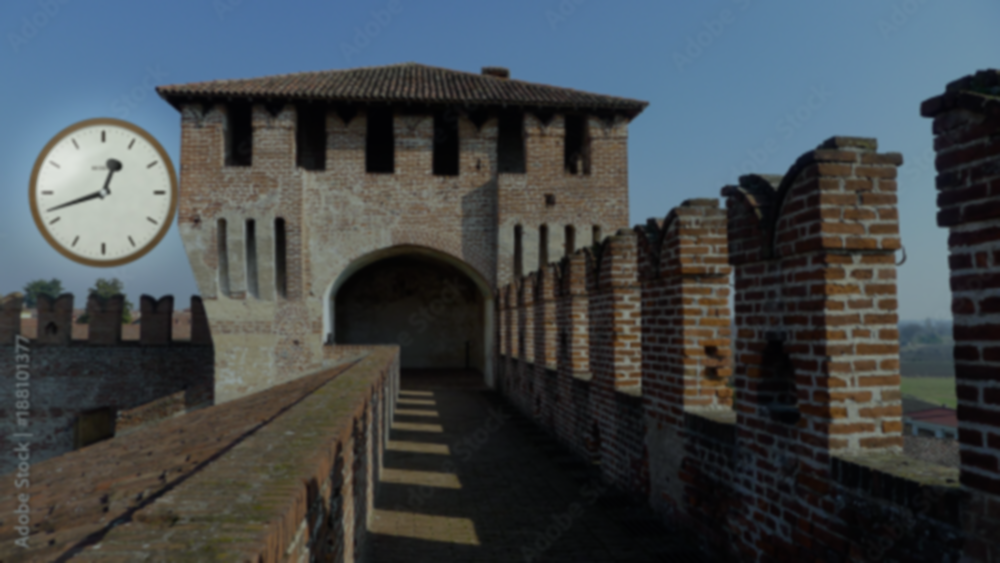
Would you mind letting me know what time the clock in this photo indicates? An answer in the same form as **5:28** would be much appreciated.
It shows **12:42**
